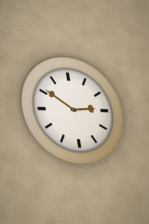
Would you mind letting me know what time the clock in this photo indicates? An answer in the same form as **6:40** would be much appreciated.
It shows **2:51**
